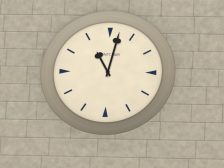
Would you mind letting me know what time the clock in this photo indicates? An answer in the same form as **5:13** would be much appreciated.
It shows **11:02**
